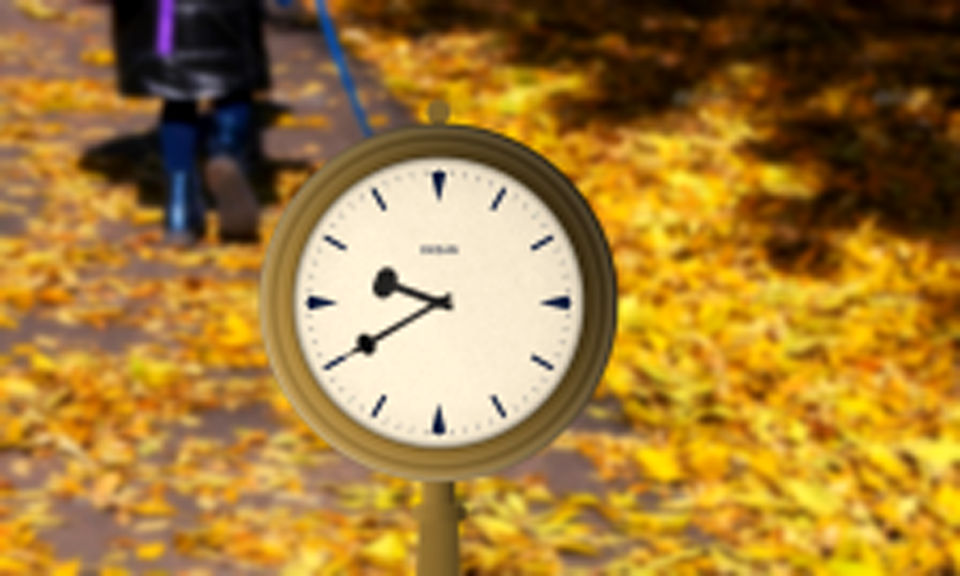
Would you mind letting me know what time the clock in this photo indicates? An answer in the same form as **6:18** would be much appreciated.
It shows **9:40**
